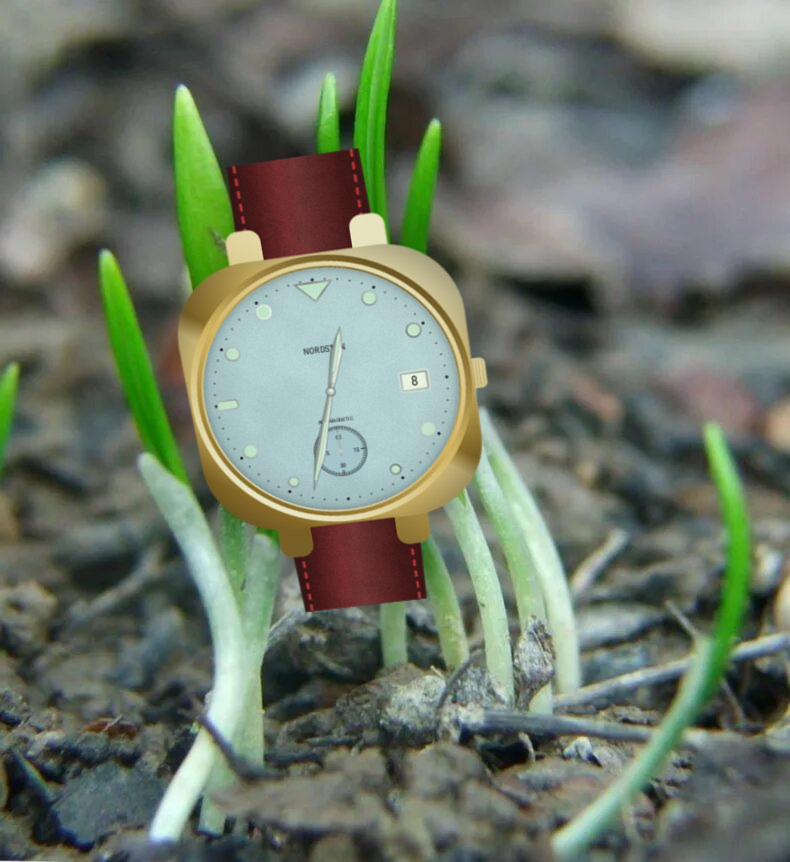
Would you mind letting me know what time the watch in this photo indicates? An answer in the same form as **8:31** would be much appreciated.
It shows **12:33**
